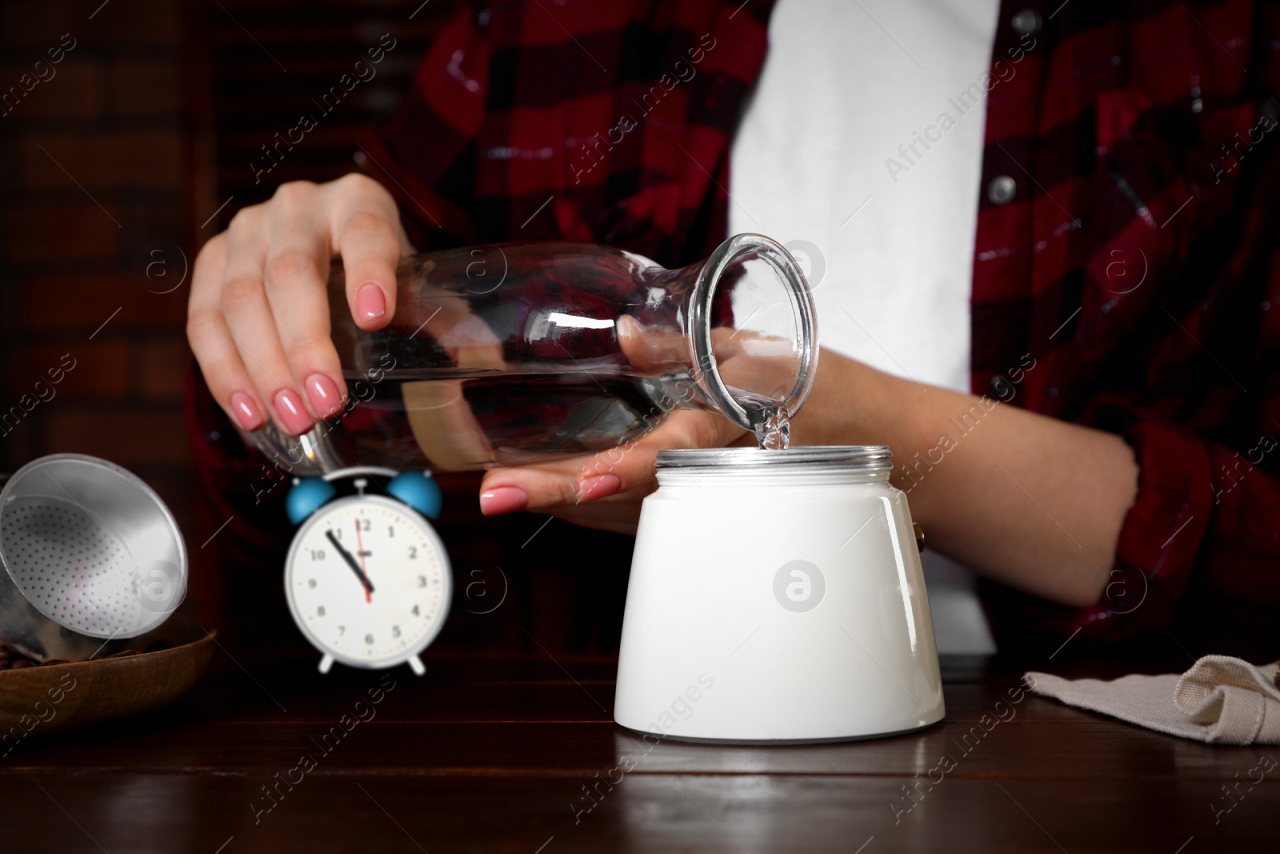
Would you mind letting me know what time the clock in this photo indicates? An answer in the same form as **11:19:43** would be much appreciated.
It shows **10:53:59**
